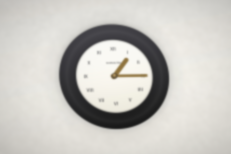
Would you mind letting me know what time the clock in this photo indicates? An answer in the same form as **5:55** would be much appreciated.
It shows **1:15**
